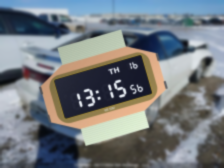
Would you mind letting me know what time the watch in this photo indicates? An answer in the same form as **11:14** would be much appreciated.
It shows **13:15**
